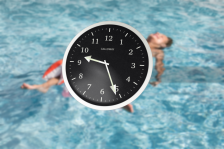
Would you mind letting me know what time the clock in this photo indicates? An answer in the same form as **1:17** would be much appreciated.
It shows **9:26**
